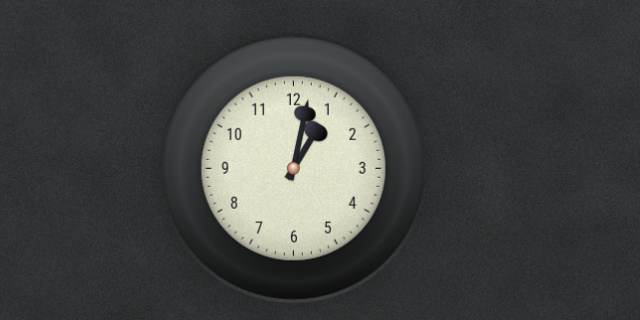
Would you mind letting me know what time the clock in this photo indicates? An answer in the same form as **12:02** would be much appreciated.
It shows **1:02**
